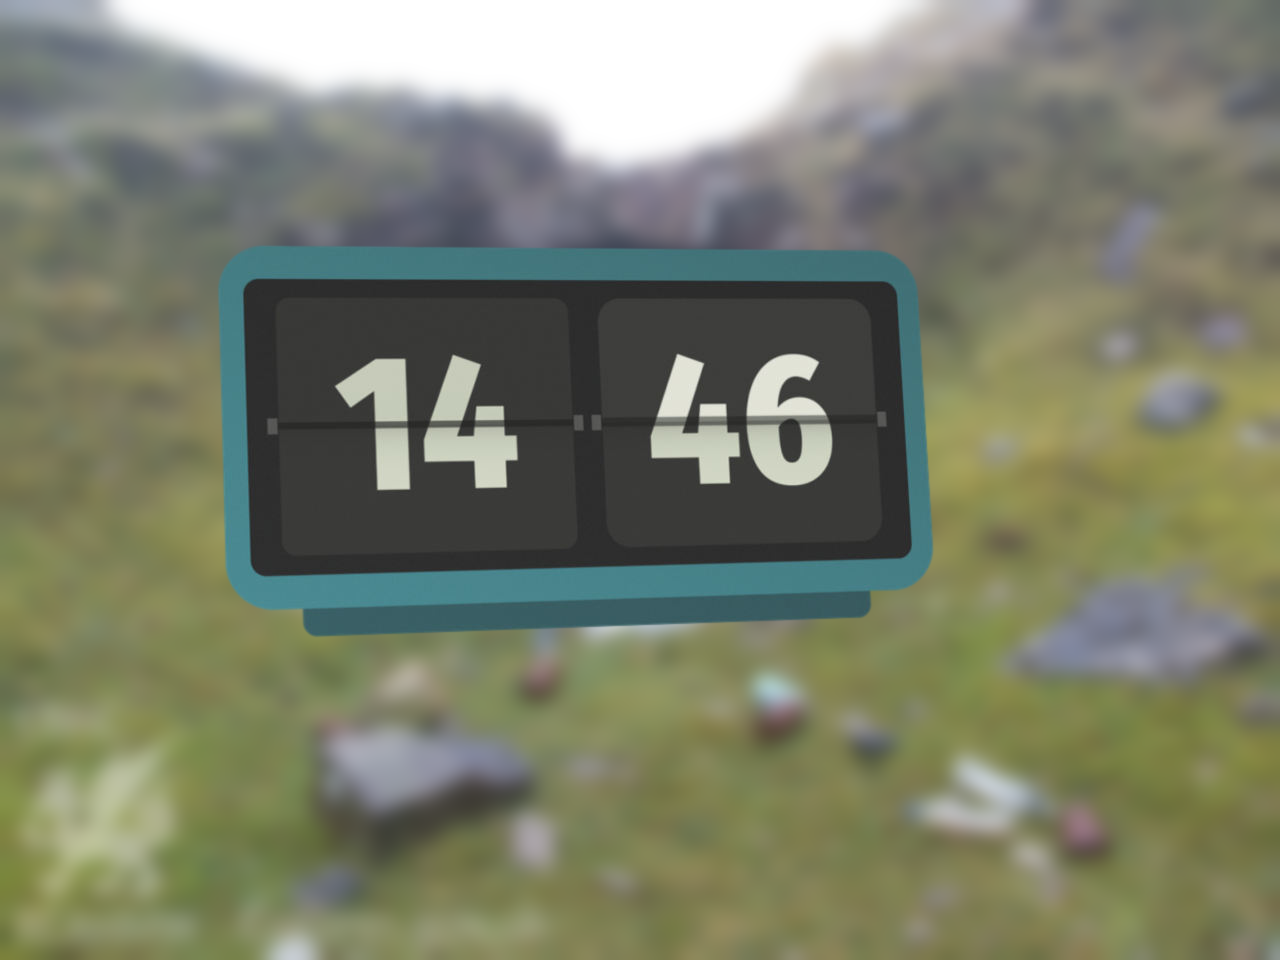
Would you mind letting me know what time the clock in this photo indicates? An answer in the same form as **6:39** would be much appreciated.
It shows **14:46**
